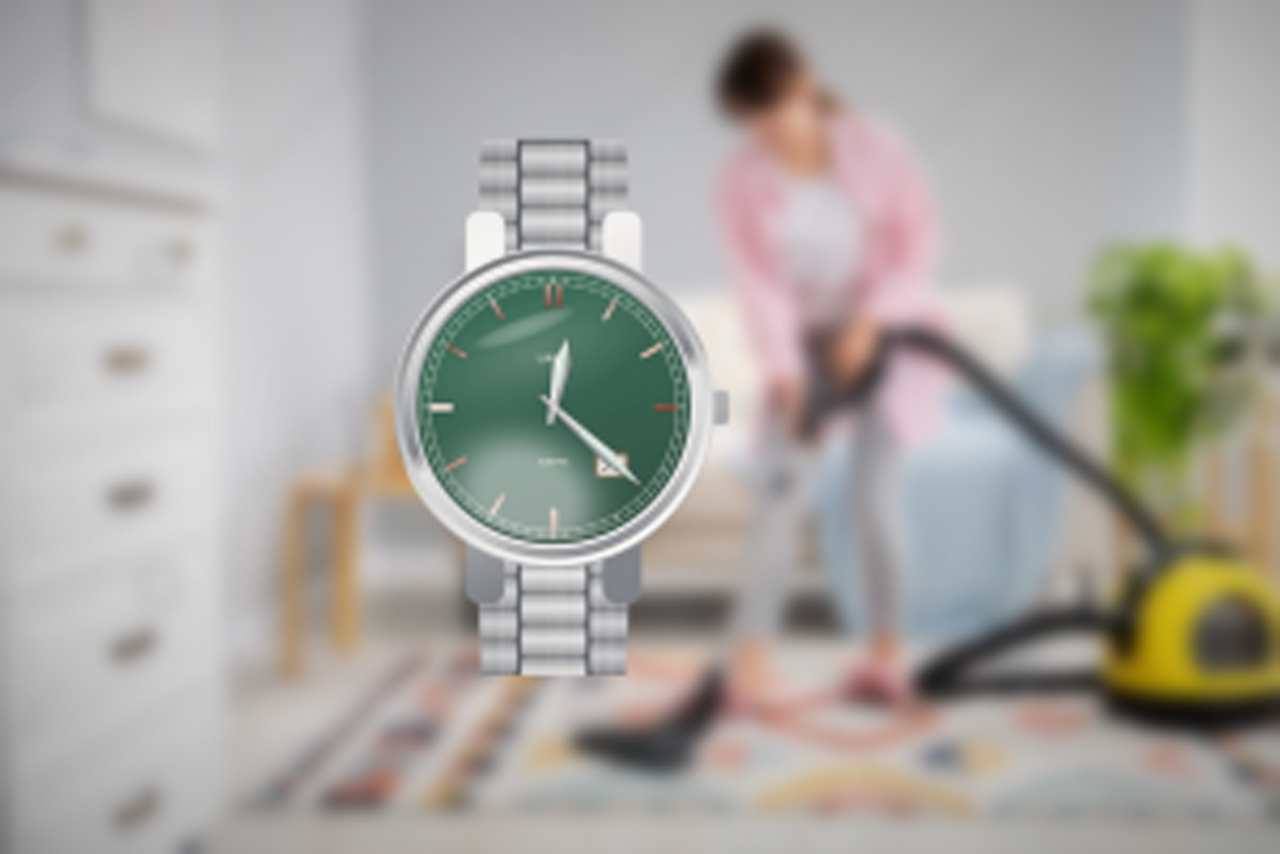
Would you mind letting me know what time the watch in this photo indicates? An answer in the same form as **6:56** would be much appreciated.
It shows **12:22**
